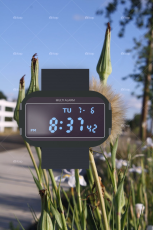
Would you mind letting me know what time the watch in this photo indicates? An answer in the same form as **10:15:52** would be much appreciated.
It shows **8:37:42**
